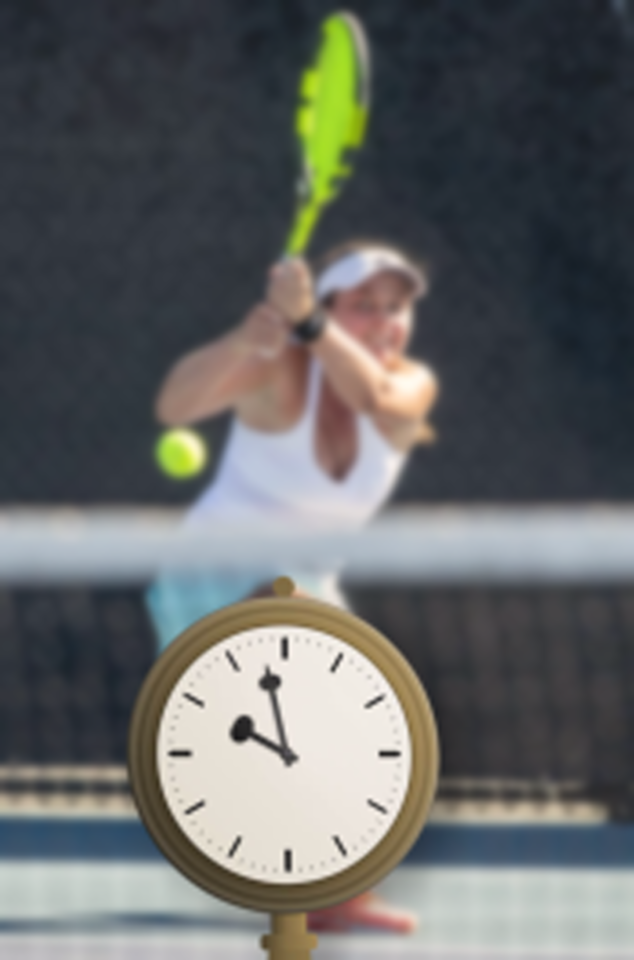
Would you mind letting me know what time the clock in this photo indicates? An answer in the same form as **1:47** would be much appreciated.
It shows **9:58**
